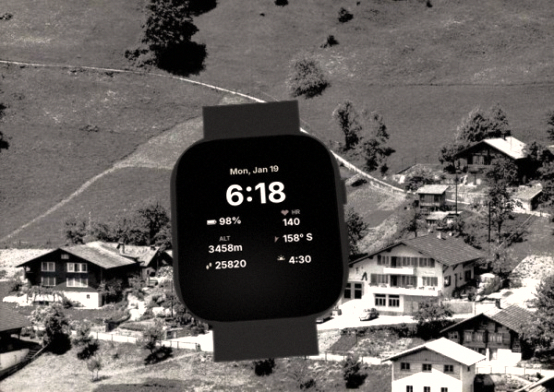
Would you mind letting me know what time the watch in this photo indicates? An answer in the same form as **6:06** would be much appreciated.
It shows **6:18**
